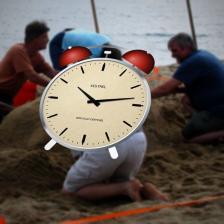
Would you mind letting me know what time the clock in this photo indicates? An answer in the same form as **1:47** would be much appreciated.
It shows **10:13**
